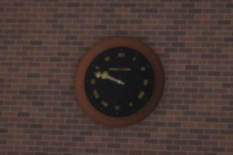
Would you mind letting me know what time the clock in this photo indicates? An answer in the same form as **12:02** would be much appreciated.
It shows **9:48**
